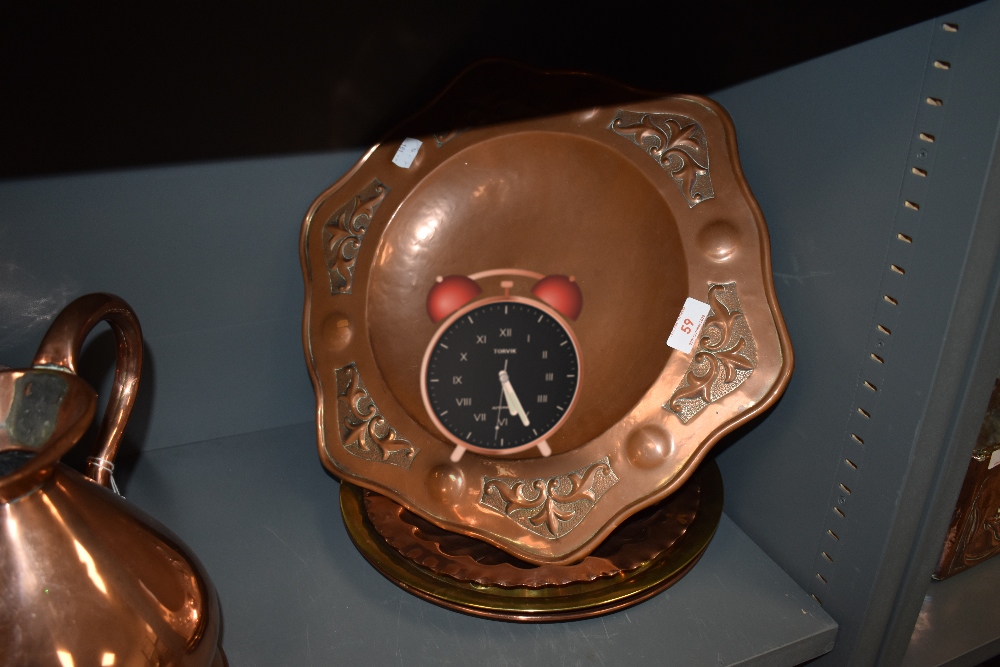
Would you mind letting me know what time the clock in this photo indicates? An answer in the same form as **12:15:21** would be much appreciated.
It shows **5:25:31**
